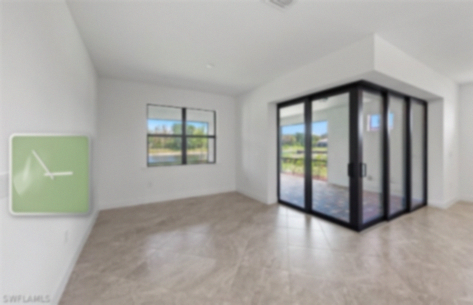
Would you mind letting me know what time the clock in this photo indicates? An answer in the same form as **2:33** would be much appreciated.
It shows **2:54**
